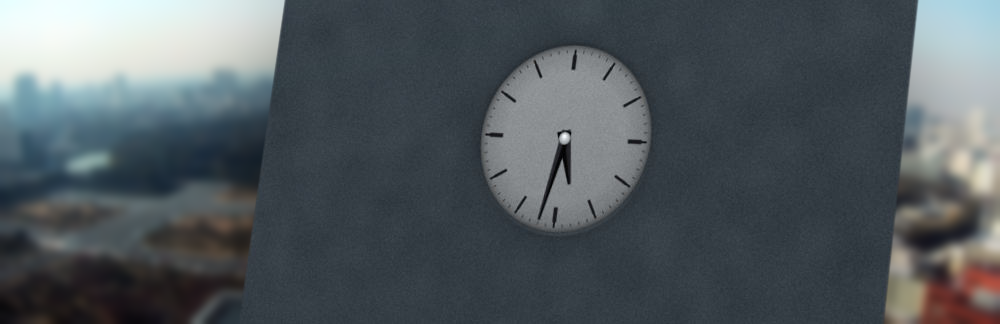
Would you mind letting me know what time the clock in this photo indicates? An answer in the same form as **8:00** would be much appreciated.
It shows **5:32**
